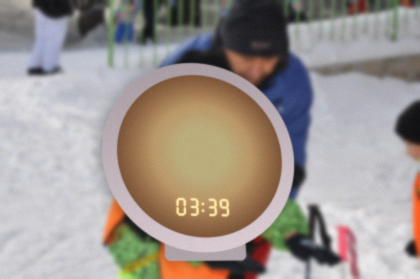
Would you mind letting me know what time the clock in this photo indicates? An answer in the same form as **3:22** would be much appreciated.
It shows **3:39**
